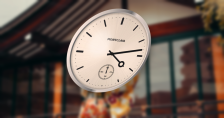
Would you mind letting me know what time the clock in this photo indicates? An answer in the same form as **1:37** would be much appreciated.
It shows **4:13**
